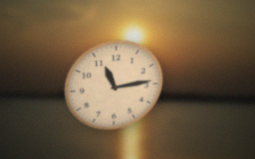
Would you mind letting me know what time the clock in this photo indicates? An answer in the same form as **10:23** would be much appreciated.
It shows **11:14**
